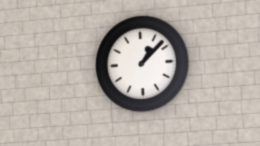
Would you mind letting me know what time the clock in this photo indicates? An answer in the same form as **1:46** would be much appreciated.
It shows **1:08**
